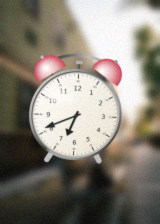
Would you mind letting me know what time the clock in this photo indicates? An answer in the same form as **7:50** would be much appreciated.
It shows **6:41**
